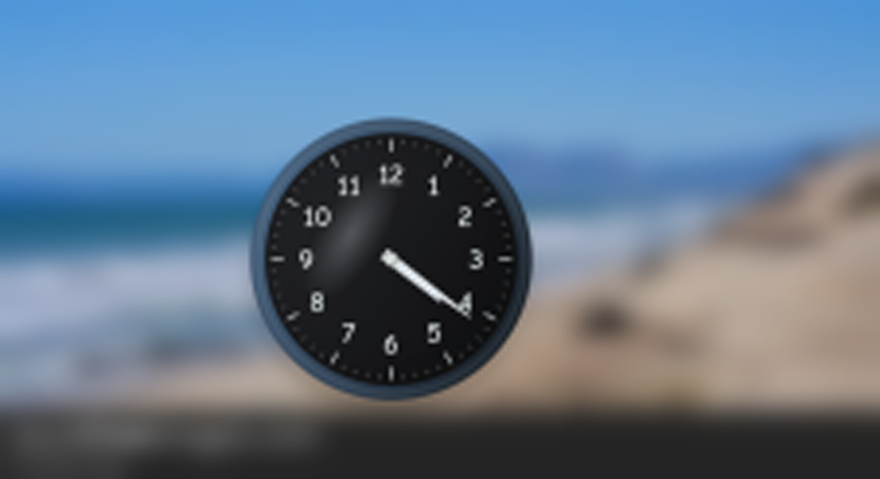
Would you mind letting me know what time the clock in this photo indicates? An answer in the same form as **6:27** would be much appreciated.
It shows **4:21**
